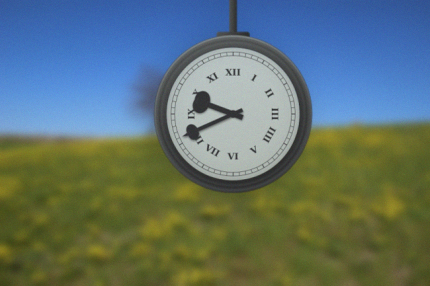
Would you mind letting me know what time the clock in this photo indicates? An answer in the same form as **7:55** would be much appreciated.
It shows **9:41**
